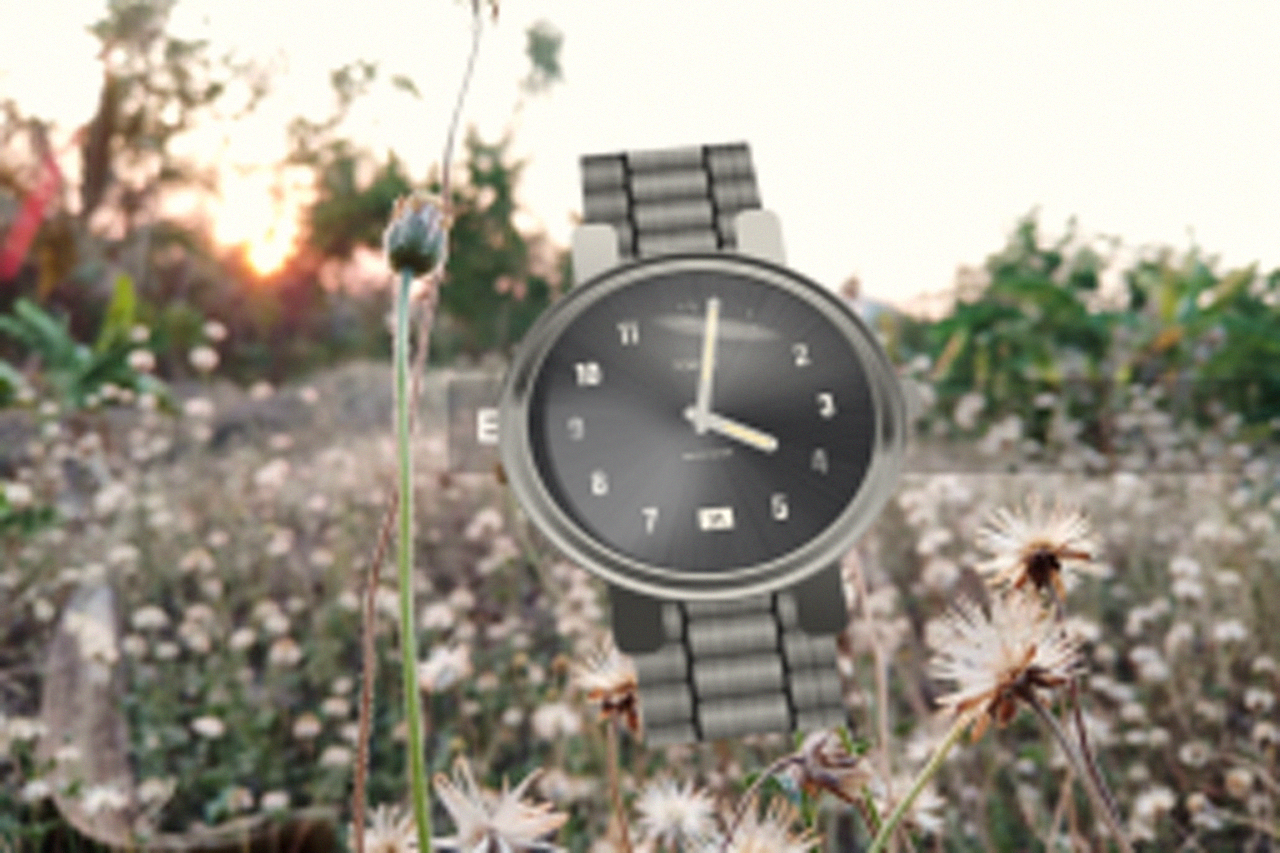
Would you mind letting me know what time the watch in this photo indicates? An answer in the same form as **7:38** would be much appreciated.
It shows **4:02**
